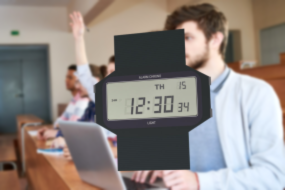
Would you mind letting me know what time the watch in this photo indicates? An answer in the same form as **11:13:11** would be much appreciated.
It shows **12:30:34**
